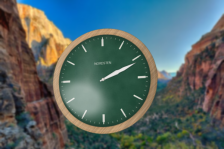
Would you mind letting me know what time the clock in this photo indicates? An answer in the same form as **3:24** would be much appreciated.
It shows **2:11**
